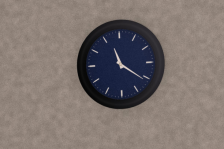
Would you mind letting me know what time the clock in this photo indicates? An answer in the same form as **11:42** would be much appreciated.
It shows **11:21**
